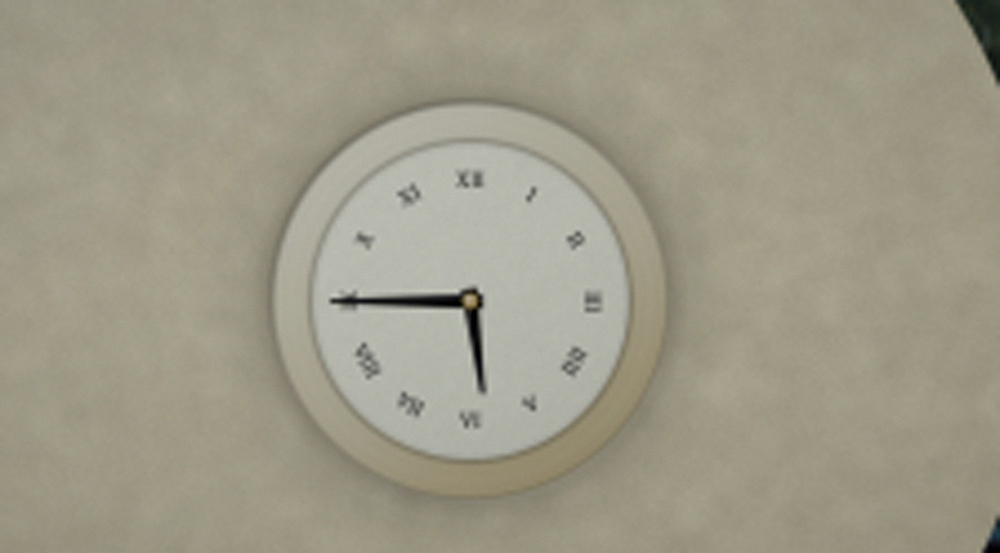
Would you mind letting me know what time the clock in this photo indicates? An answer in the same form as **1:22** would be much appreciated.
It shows **5:45**
